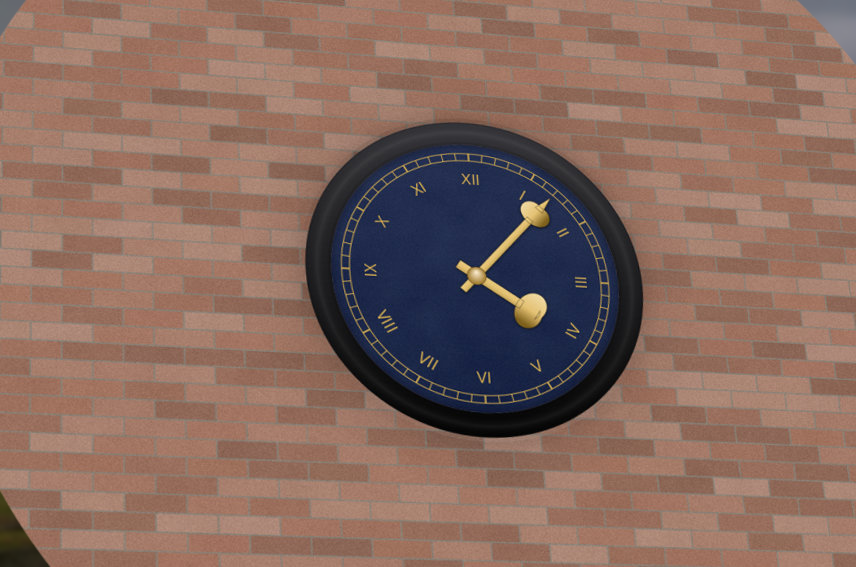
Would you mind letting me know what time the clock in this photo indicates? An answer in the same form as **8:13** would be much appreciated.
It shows **4:07**
